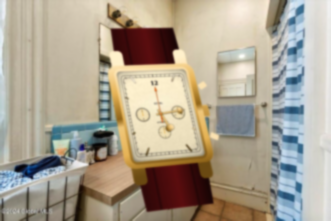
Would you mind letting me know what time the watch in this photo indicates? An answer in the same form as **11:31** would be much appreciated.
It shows **5:14**
